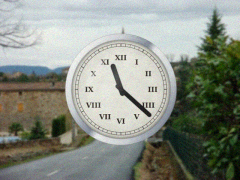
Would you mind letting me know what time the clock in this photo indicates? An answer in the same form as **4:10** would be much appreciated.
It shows **11:22**
